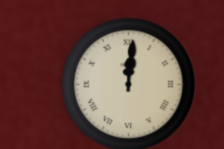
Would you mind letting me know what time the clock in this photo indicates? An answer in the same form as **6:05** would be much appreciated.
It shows **12:01**
